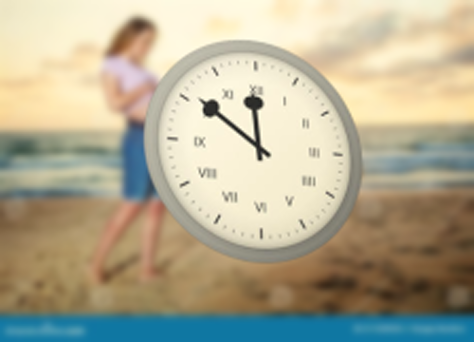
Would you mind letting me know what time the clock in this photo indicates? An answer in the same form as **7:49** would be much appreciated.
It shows **11:51**
